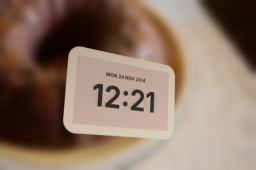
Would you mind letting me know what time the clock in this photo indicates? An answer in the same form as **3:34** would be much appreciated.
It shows **12:21**
